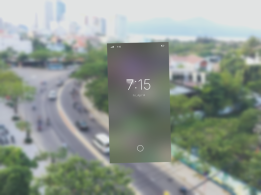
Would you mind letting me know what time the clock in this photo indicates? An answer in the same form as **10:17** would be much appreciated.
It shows **7:15**
